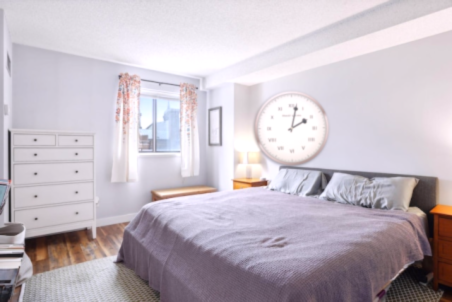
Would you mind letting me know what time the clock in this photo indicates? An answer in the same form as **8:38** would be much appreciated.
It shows **2:02**
